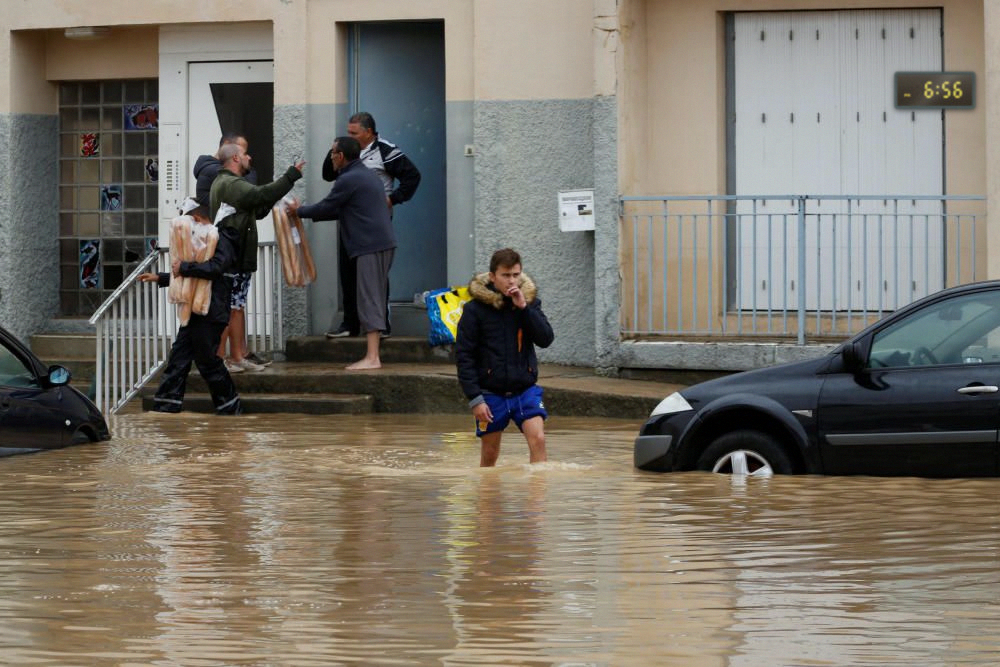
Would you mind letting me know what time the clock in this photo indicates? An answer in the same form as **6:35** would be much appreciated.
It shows **6:56**
